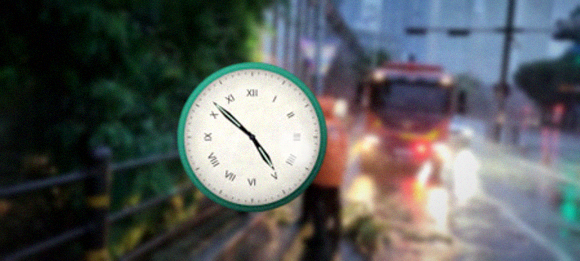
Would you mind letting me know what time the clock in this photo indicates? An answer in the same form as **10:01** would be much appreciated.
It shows **4:52**
